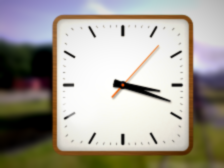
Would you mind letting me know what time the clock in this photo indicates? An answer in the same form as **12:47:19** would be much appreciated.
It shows **3:18:07**
